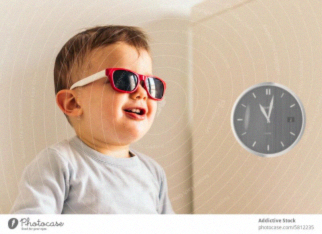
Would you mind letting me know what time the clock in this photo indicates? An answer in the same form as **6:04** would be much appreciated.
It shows **11:02**
